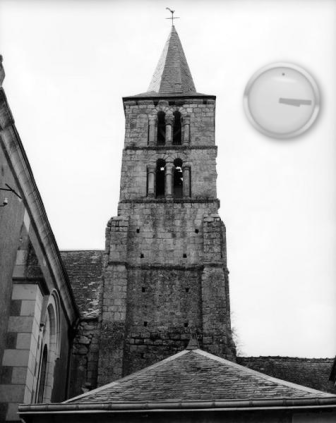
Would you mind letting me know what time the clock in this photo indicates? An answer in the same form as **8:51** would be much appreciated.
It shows **3:15**
